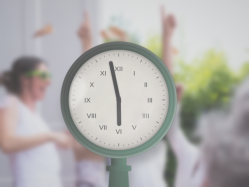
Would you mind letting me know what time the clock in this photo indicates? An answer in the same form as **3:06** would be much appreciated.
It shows **5:58**
